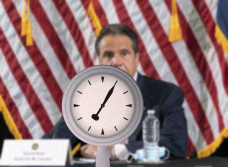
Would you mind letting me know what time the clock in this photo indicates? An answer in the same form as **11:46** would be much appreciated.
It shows **7:05**
